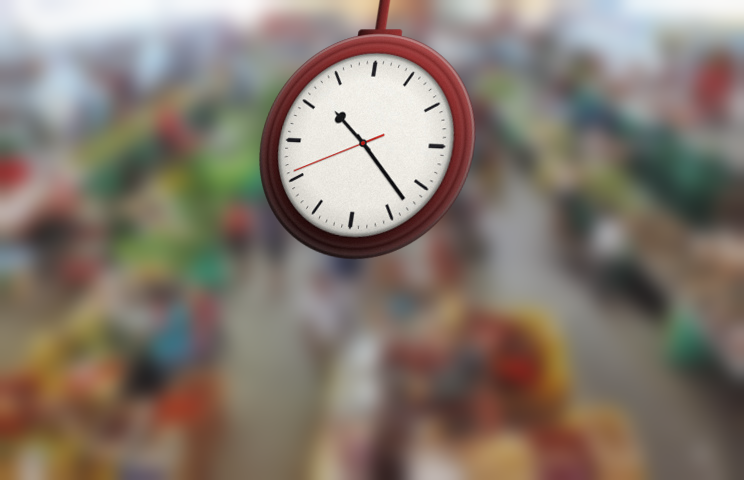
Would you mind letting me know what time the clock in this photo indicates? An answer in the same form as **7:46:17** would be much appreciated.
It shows **10:22:41**
